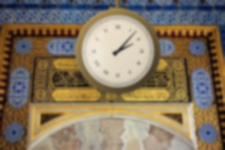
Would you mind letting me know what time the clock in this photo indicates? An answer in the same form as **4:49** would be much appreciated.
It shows **2:07**
